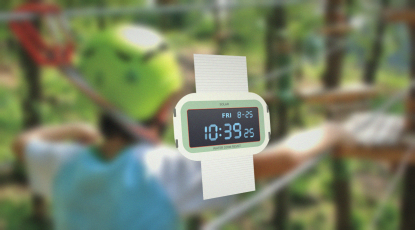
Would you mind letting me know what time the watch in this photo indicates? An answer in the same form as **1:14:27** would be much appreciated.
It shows **10:39:25**
